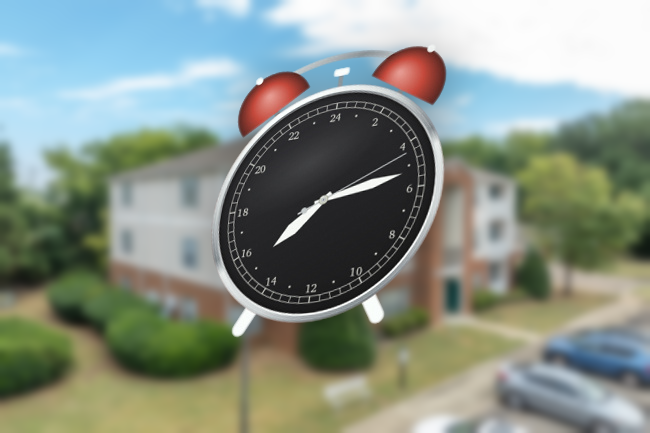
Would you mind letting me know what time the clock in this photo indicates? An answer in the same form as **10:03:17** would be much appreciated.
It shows **15:13:11**
